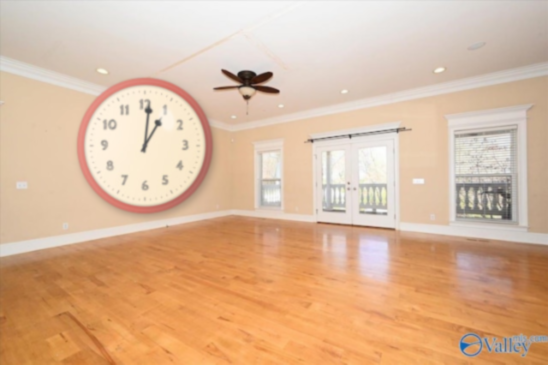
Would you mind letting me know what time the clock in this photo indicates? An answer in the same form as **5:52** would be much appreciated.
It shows **1:01**
